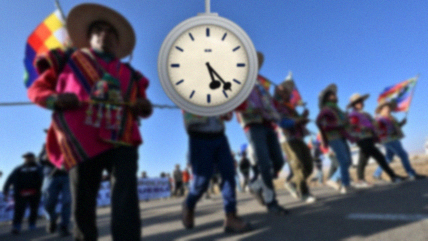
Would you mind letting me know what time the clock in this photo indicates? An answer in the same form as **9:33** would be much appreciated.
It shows **5:23**
